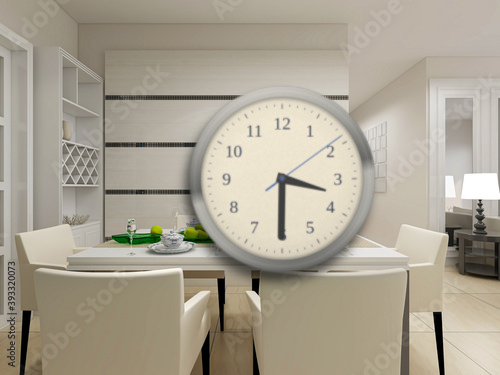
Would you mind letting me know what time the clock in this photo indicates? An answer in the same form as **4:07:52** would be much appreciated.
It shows **3:30:09**
